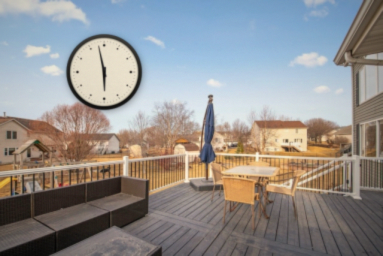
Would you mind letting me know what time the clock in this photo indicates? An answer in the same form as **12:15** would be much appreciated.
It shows **5:58**
